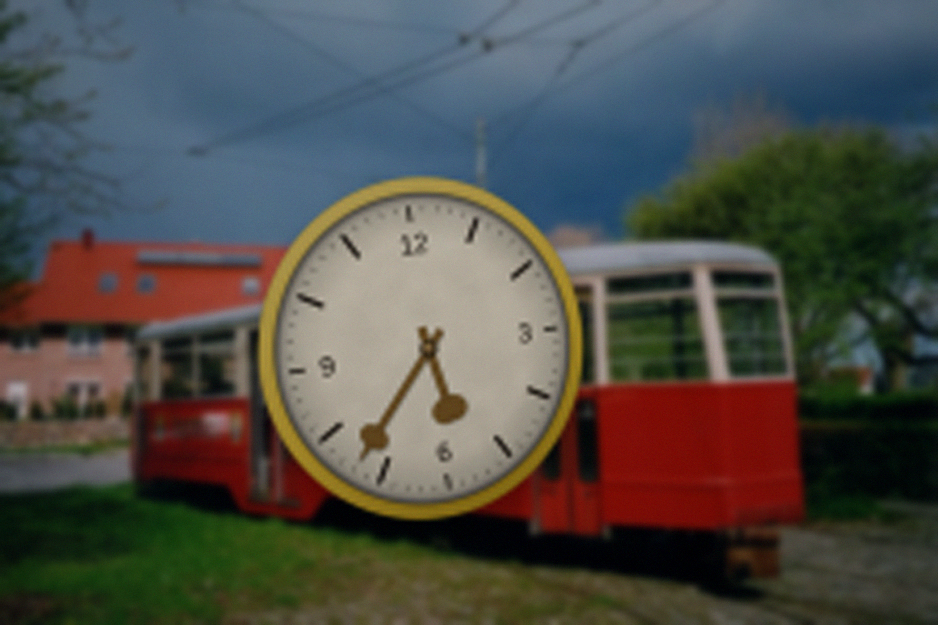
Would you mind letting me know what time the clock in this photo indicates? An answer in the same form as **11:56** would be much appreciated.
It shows **5:37**
